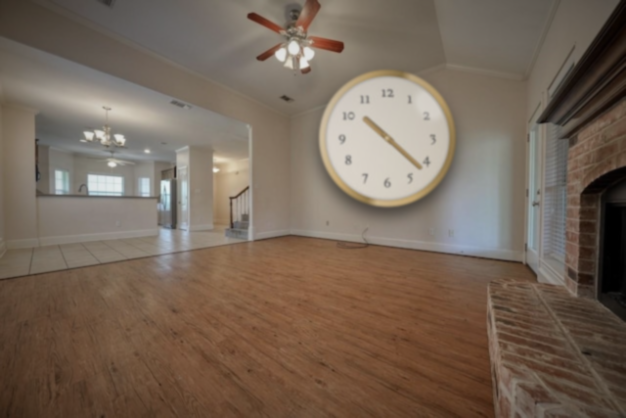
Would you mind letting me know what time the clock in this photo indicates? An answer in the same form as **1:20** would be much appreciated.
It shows **10:22**
